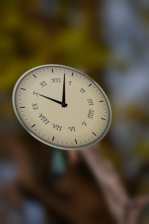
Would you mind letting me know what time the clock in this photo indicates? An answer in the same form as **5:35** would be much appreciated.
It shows **10:03**
